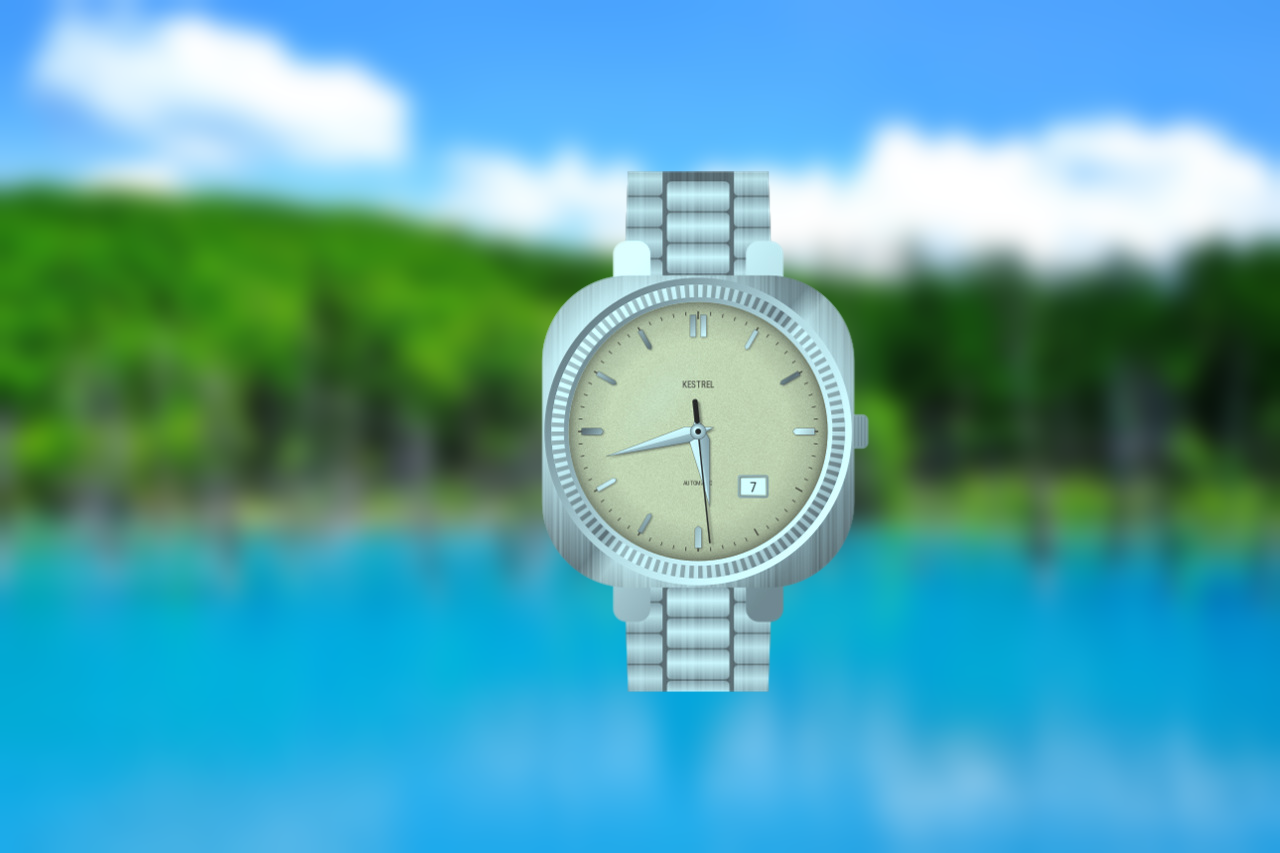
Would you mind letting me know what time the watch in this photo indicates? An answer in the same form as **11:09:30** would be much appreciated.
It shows **5:42:29**
